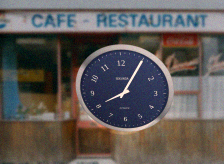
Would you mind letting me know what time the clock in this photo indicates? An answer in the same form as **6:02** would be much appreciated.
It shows **8:05**
